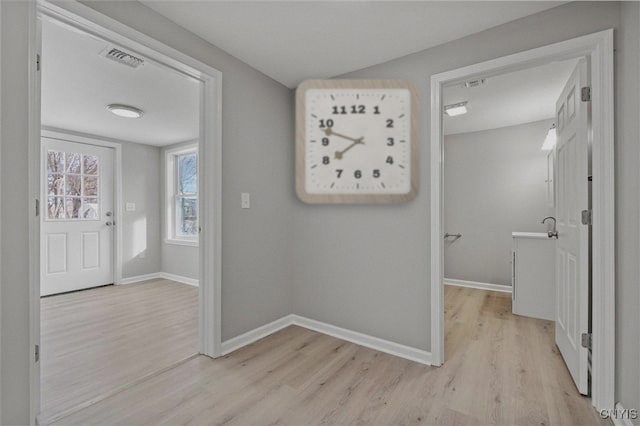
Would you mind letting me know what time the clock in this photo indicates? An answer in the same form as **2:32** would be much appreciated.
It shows **7:48**
